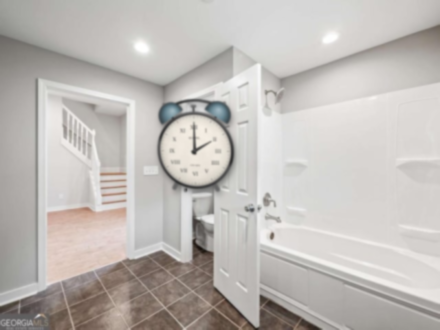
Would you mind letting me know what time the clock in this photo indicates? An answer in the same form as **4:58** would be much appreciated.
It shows **2:00**
